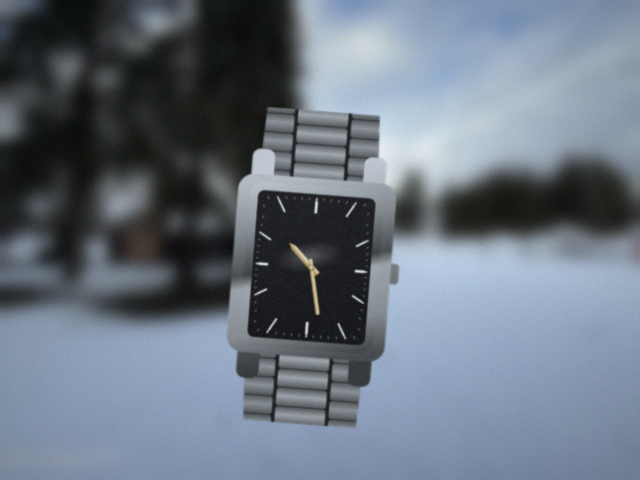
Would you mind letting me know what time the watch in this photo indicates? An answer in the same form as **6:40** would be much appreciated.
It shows **10:28**
